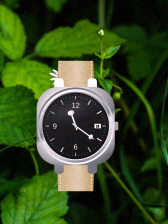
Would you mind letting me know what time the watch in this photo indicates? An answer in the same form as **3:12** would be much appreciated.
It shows **11:21**
